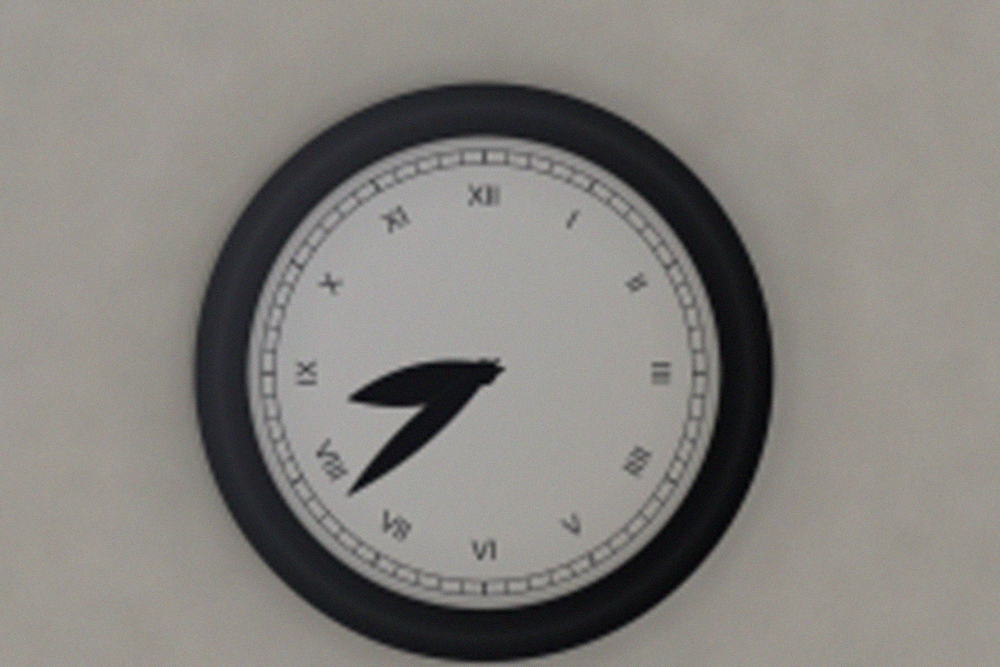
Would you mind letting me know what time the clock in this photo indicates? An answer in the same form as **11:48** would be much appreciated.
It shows **8:38**
